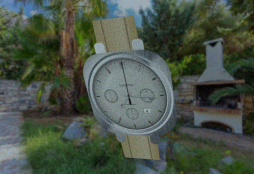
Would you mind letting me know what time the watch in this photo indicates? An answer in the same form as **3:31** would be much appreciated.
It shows **7:16**
